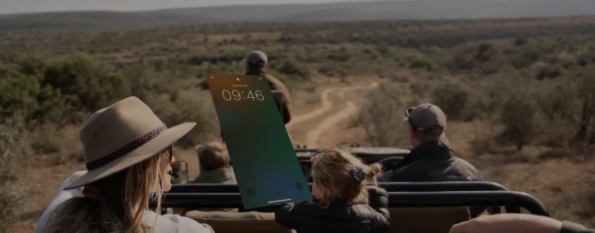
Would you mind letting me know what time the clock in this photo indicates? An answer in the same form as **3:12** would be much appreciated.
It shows **9:46**
